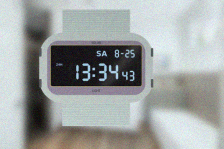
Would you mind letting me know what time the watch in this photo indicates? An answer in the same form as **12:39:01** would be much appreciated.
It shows **13:34:43**
